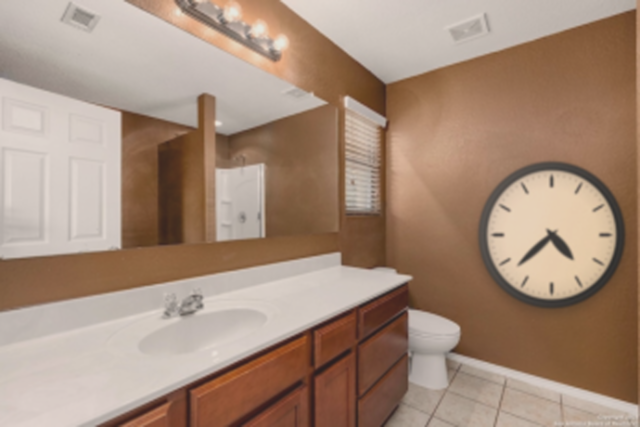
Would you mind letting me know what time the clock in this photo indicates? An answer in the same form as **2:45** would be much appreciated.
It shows **4:38**
